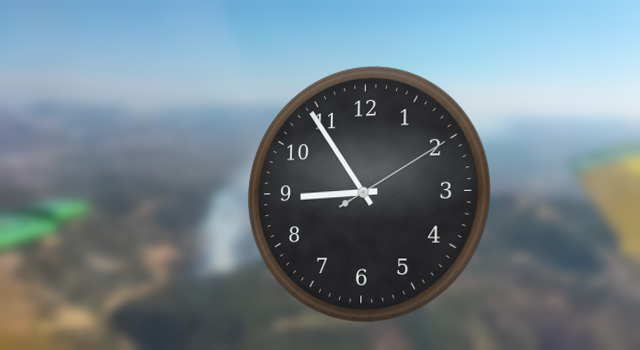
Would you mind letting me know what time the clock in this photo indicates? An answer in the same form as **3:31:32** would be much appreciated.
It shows **8:54:10**
